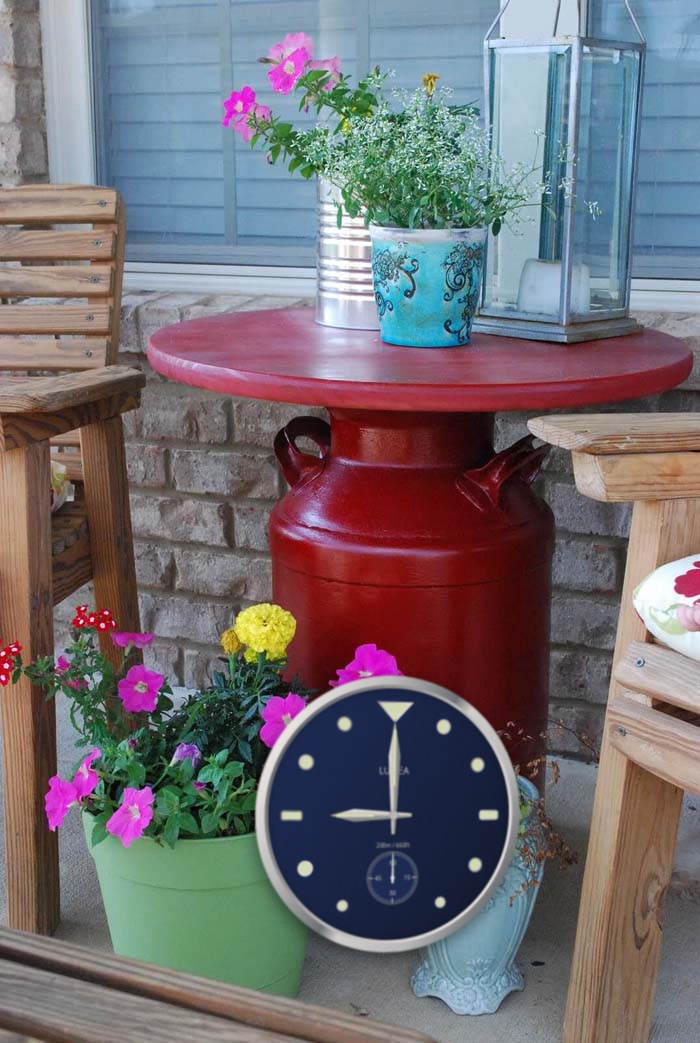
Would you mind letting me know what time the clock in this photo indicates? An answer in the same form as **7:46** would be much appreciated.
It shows **9:00**
